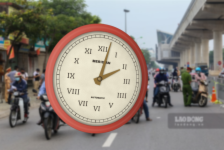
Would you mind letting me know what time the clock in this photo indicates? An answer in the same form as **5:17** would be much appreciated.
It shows **2:02**
